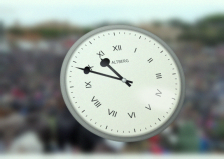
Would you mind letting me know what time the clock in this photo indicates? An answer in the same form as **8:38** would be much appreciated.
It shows **10:49**
